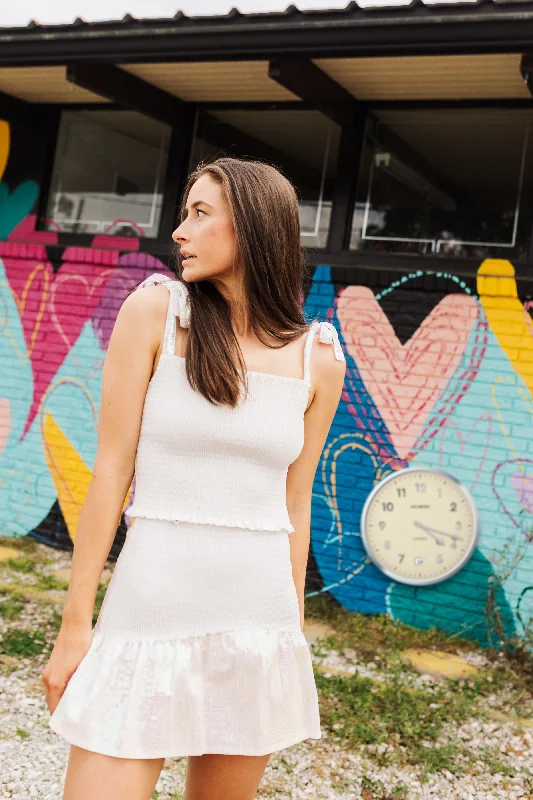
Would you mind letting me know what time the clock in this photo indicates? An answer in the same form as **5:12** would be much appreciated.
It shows **4:18**
